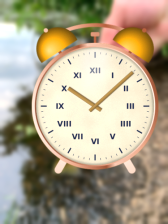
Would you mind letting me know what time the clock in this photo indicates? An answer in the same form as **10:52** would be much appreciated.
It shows **10:08**
